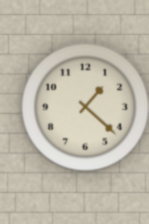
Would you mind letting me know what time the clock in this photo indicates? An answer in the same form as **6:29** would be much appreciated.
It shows **1:22**
